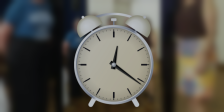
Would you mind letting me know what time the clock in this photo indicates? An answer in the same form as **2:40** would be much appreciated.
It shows **12:21**
